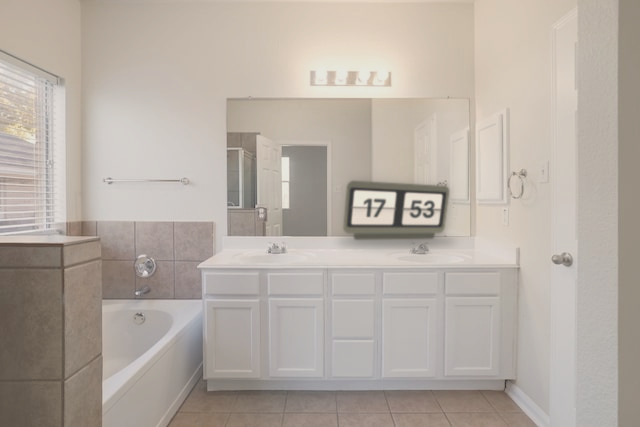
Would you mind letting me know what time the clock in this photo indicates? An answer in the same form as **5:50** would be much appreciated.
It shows **17:53**
